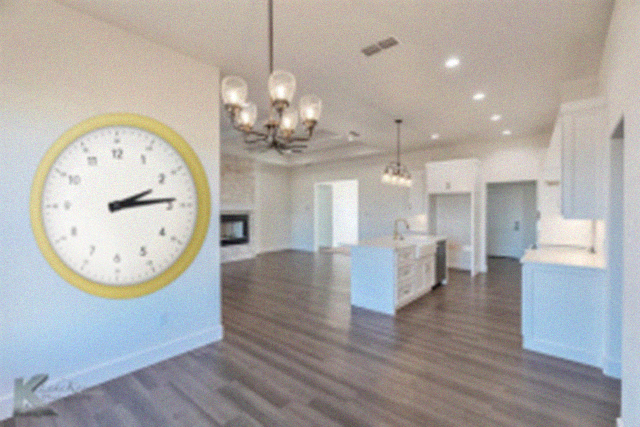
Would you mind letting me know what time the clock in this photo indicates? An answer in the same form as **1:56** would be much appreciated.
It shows **2:14**
